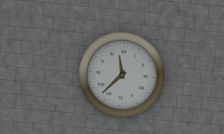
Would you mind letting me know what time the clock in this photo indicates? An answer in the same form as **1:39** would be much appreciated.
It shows **11:37**
